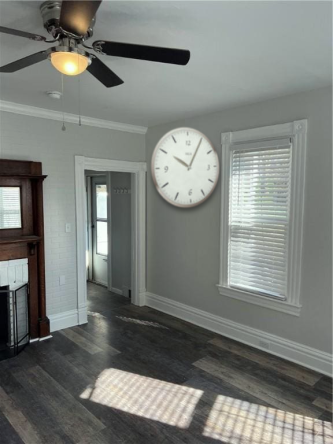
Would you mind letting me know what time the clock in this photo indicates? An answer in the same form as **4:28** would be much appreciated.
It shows **10:05**
